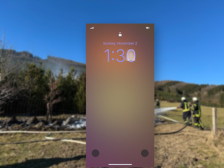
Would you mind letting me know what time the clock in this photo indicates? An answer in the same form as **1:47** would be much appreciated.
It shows **1:30**
